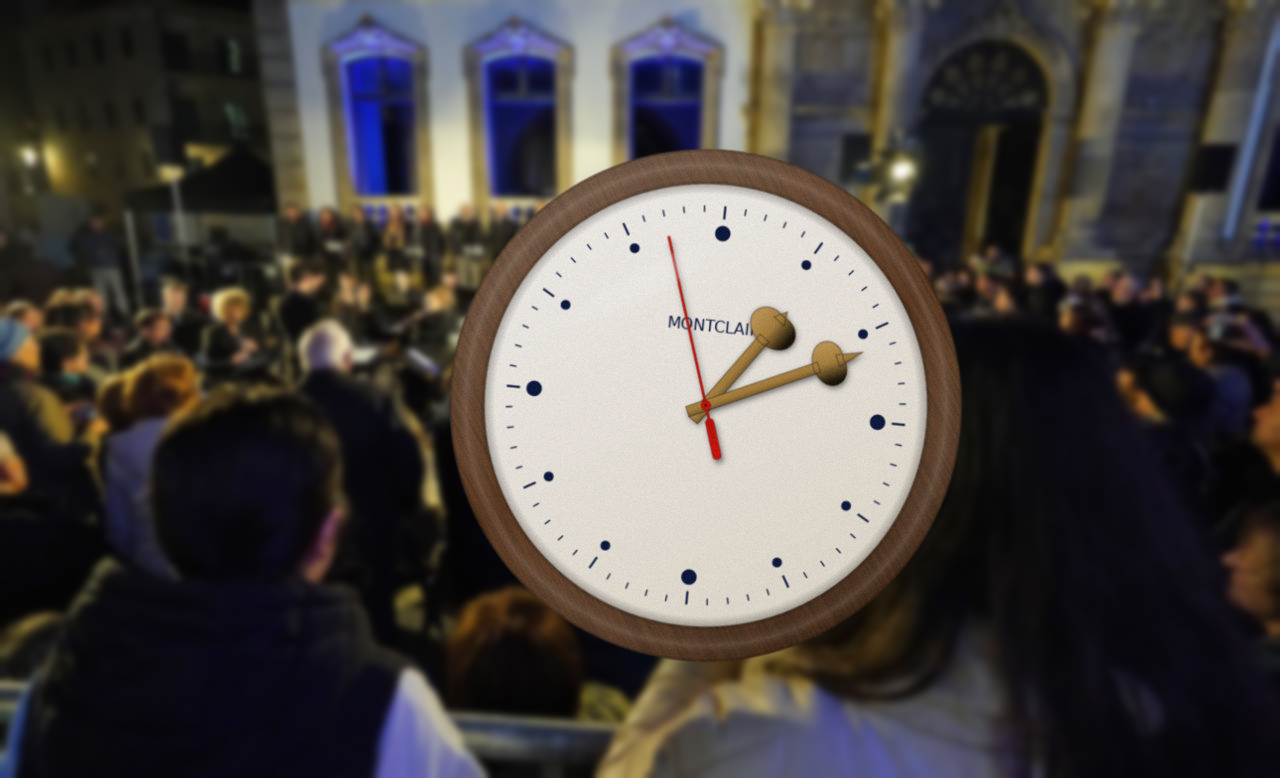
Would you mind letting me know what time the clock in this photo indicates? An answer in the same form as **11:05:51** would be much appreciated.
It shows **1:10:57**
